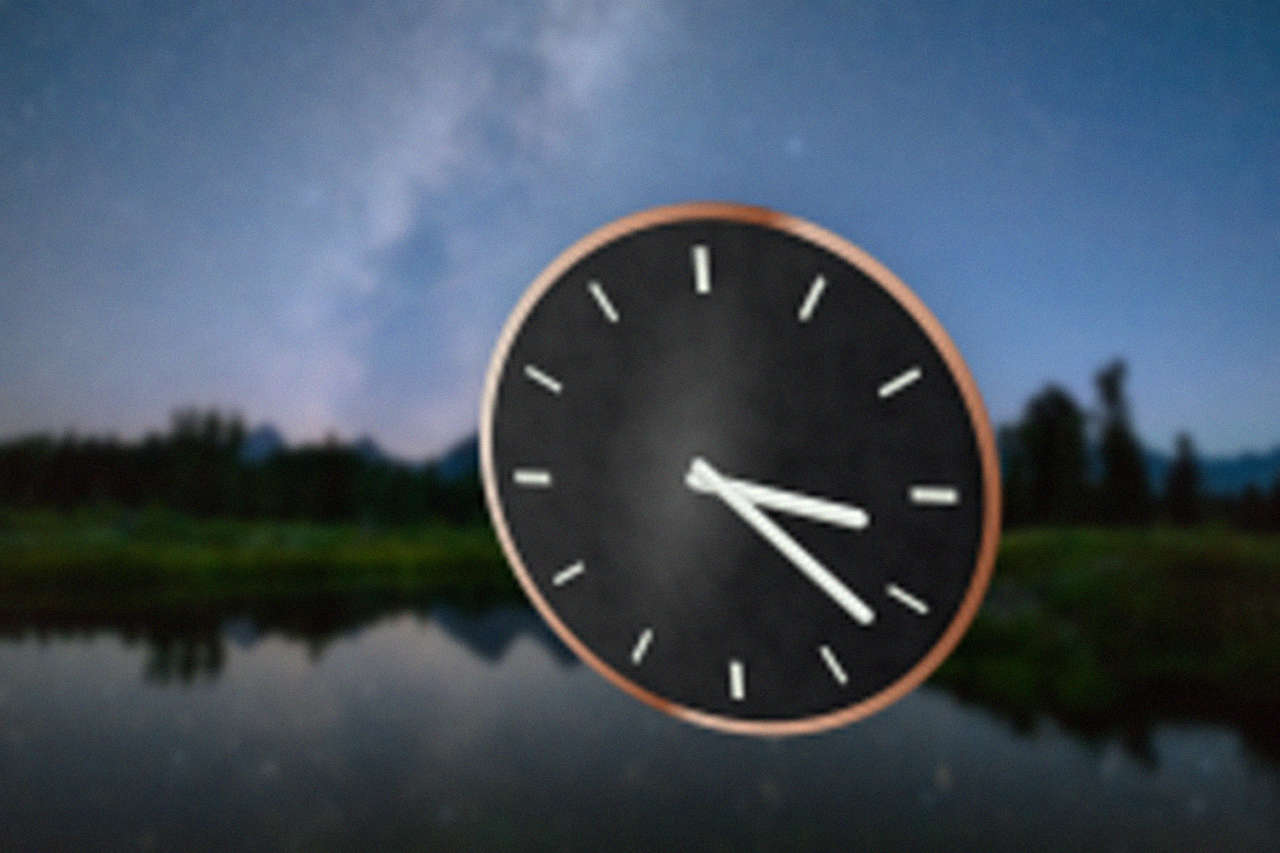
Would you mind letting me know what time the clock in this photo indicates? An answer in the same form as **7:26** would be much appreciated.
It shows **3:22**
